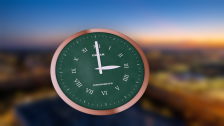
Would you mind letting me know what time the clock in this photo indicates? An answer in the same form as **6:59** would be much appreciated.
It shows **3:00**
